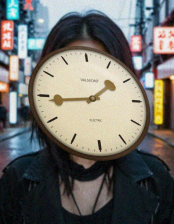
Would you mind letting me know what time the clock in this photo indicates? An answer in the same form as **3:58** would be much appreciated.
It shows **1:44**
